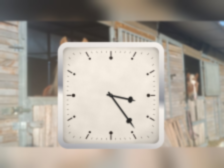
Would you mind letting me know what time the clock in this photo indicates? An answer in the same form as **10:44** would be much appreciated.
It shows **3:24**
